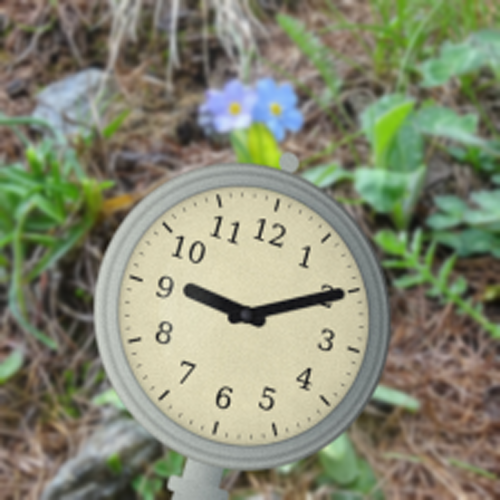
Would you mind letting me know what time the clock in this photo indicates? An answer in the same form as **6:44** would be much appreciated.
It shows **9:10**
